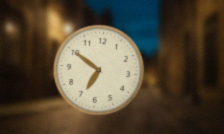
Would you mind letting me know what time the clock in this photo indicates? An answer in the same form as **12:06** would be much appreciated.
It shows **6:50**
